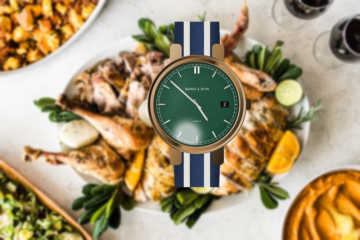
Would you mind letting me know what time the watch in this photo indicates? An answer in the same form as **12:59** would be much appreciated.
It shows **4:52**
